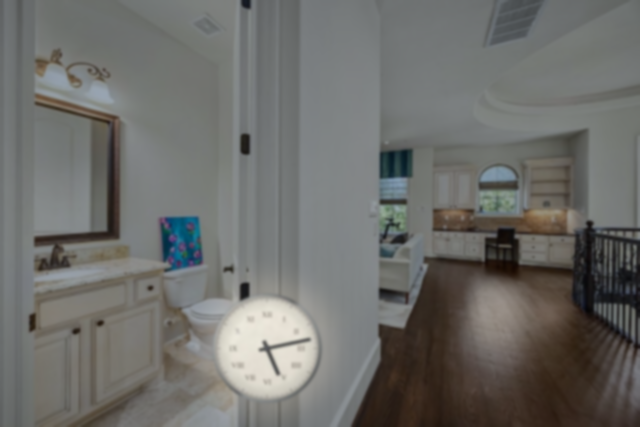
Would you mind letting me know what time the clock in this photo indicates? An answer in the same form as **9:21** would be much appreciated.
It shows **5:13**
